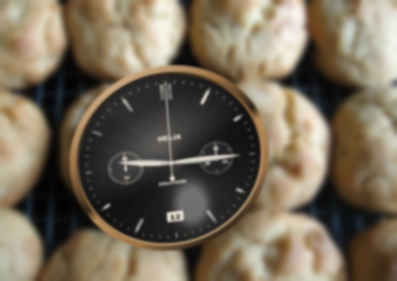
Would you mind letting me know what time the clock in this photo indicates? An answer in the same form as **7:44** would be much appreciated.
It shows **9:15**
